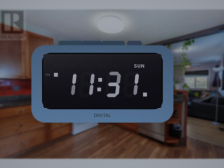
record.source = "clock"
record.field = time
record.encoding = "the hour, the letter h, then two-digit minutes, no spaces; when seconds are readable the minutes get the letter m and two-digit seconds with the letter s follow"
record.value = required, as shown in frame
11h31
